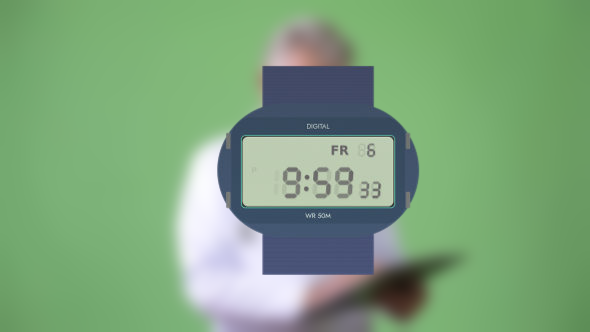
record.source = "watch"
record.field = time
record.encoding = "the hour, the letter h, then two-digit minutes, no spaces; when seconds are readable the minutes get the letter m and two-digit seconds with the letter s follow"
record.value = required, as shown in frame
9h59m33s
